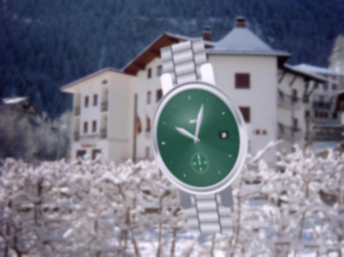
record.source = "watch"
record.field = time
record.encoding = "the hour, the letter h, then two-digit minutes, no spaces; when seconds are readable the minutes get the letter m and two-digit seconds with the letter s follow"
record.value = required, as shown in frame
10h04
